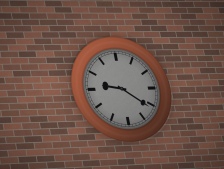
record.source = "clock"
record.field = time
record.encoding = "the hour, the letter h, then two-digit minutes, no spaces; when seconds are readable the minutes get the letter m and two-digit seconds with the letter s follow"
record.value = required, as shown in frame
9h21
